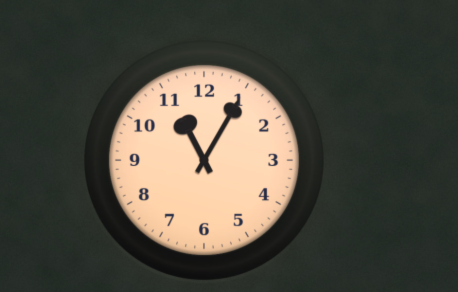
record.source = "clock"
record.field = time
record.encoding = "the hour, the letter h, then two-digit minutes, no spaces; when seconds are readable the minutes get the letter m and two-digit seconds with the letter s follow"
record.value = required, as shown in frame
11h05
